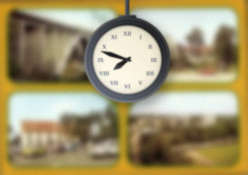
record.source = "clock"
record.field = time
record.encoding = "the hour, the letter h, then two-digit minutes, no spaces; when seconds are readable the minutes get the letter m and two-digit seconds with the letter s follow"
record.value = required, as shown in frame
7h48
